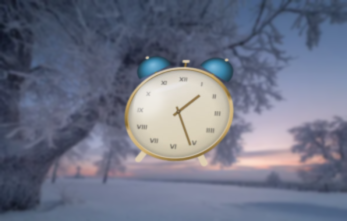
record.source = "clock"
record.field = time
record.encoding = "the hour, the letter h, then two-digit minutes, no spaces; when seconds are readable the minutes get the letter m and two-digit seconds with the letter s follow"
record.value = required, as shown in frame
1h26
